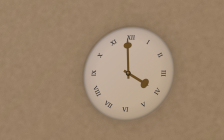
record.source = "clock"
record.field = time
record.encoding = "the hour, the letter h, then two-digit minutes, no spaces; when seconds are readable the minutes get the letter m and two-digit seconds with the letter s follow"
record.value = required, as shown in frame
3h59
